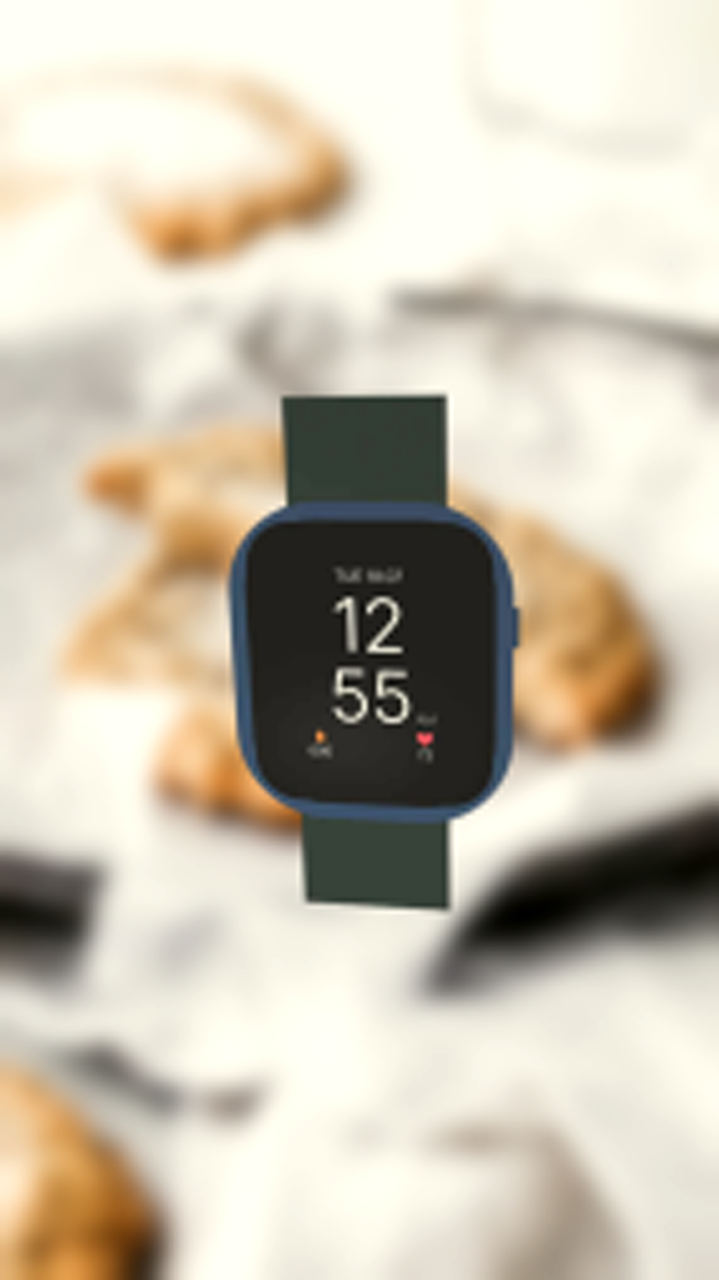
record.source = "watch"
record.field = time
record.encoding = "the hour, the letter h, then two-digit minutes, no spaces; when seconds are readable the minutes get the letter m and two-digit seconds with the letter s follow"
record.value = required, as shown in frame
12h55
